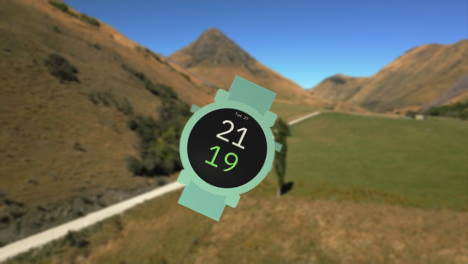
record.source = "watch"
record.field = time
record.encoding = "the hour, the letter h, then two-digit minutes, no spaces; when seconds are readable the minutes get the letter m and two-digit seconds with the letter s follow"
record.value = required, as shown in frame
21h19
